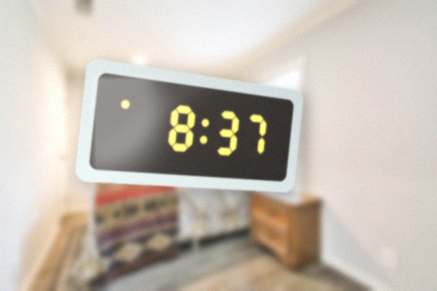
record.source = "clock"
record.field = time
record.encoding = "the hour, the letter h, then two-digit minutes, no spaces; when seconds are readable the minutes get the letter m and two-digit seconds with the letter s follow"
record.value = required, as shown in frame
8h37
